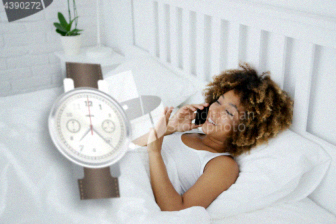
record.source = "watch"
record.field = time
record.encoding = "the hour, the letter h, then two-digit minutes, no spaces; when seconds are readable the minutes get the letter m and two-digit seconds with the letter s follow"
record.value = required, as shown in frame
7h23
